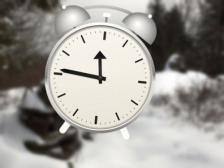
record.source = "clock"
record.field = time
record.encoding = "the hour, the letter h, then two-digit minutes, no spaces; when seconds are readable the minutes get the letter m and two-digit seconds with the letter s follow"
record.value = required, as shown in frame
11h46
